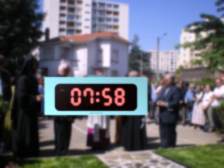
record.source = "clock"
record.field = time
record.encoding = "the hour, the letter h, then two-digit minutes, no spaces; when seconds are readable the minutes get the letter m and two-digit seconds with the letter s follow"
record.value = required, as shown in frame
7h58
